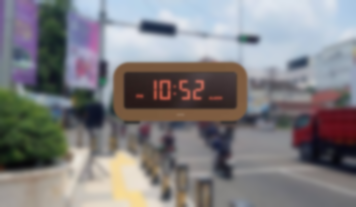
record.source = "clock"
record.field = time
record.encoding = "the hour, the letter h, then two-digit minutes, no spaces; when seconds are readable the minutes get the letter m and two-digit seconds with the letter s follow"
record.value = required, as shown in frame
10h52
